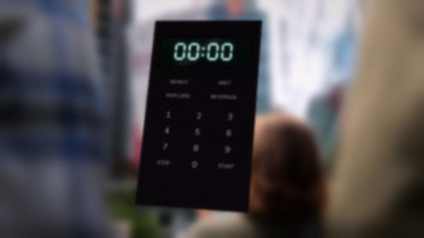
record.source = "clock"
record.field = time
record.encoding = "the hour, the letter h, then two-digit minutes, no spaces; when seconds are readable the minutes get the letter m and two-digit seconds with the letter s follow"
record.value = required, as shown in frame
0h00
